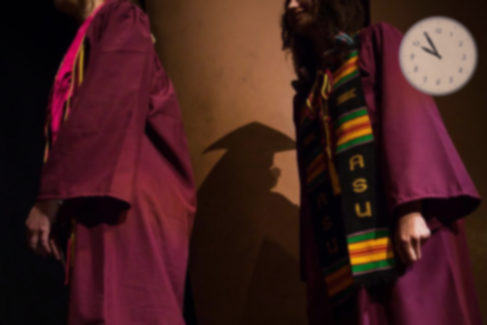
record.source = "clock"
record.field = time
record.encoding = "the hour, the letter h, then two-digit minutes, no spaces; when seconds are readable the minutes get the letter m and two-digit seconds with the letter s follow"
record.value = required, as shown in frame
9h55
